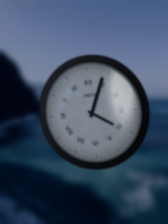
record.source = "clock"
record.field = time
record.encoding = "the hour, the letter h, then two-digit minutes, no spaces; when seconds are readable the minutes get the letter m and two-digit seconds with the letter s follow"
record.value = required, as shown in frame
4h04
